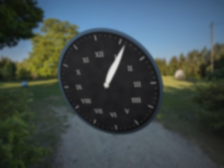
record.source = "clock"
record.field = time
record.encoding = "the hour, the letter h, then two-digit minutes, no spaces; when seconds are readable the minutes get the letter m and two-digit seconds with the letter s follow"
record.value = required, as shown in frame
1h06
